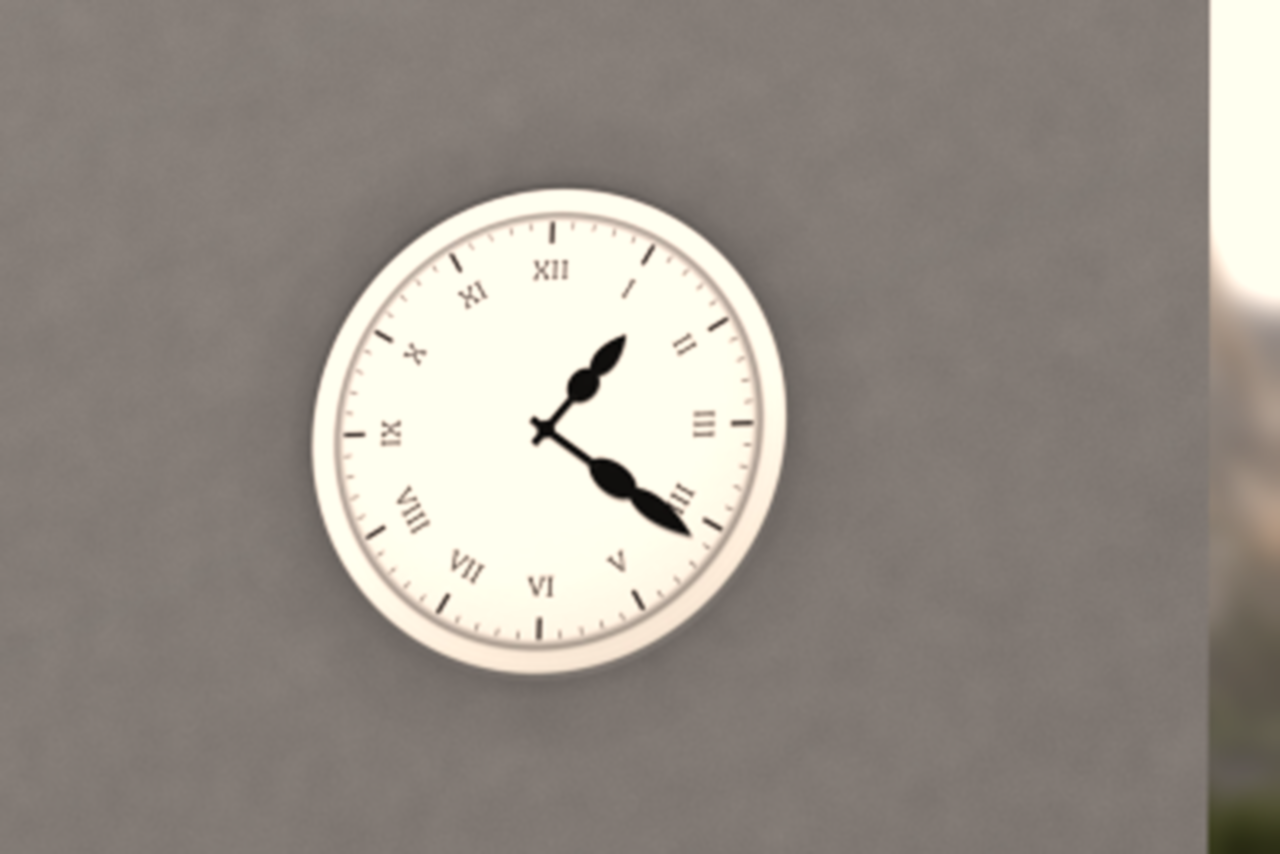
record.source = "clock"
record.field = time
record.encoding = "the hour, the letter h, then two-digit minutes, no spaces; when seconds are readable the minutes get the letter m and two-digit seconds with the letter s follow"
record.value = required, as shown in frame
1h21
